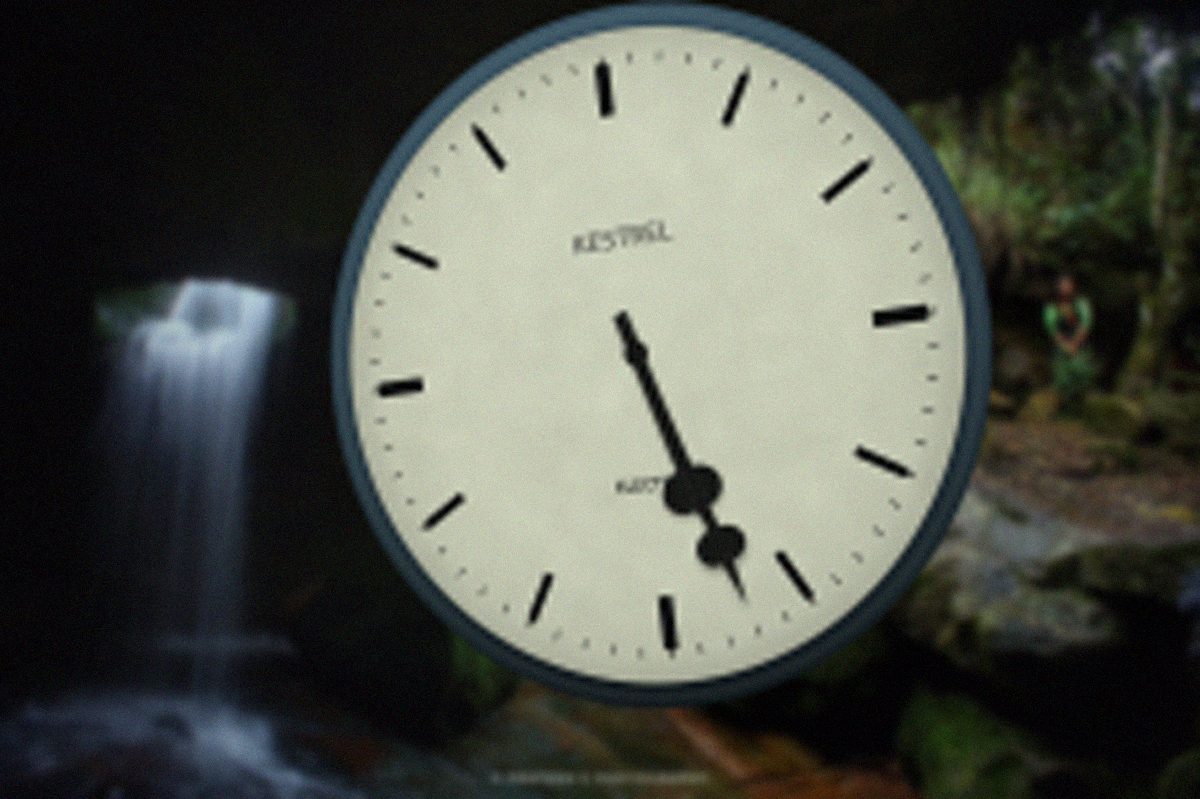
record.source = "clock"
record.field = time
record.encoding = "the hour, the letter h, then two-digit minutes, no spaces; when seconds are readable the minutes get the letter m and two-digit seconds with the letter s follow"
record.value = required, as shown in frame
5h27
